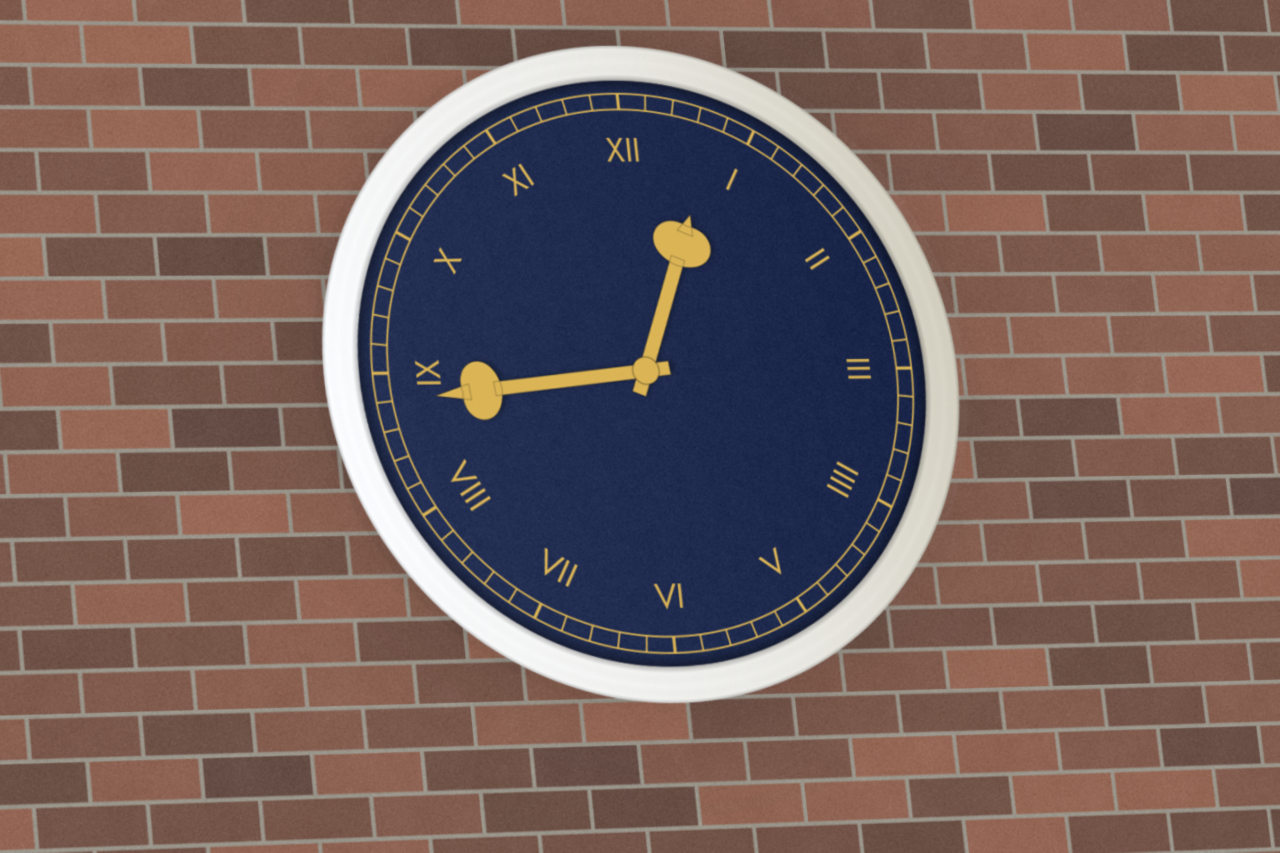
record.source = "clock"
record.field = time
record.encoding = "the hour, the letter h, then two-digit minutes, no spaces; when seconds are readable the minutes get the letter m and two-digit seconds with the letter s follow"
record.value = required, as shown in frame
12h44
